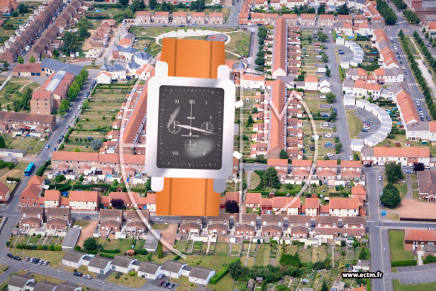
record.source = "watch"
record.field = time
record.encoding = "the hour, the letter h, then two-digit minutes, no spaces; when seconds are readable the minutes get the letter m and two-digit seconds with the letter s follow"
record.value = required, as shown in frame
9h17
